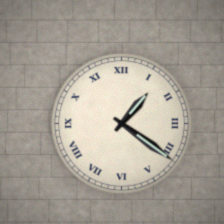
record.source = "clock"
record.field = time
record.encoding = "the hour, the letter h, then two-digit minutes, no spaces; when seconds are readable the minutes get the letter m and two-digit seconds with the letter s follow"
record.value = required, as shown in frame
1h21
